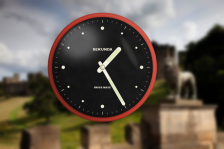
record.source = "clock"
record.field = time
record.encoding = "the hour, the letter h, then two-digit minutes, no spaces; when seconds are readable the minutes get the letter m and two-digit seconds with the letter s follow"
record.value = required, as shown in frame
1h25
